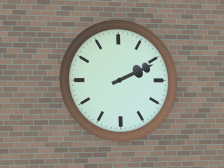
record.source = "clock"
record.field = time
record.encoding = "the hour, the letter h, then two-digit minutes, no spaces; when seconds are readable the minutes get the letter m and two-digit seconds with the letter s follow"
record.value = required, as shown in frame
2h11
